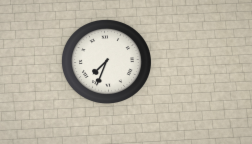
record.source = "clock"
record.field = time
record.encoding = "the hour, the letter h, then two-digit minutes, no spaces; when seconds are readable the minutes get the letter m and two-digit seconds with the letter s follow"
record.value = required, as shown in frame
7h34
